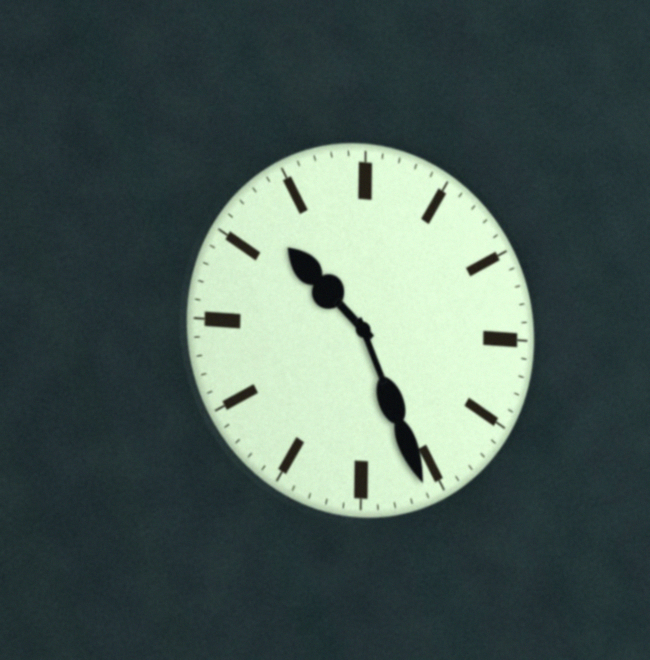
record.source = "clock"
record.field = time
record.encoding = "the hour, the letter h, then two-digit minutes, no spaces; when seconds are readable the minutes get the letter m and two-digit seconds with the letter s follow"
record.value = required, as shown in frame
10h26
